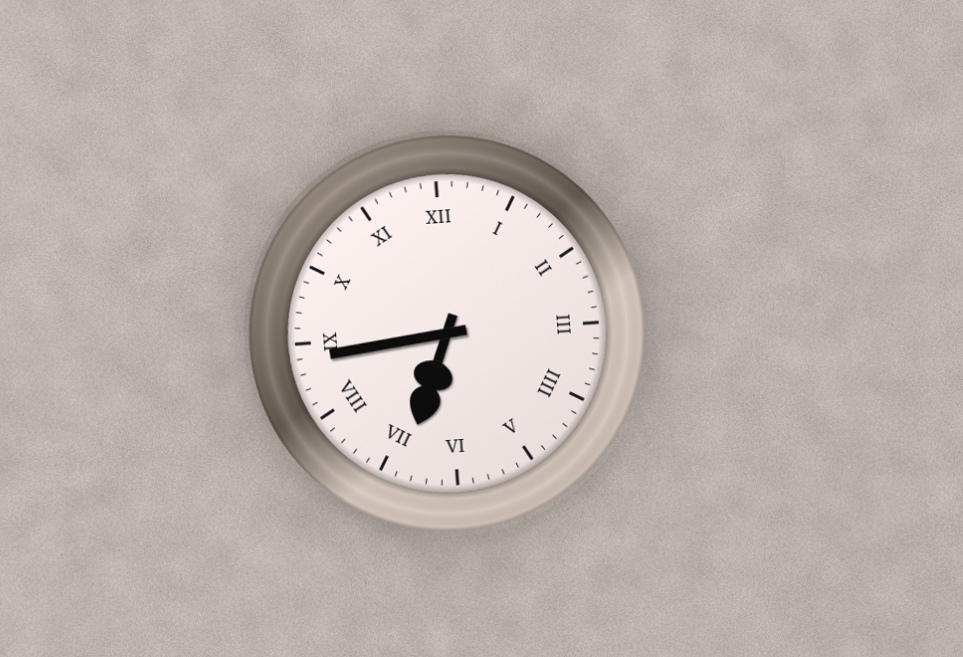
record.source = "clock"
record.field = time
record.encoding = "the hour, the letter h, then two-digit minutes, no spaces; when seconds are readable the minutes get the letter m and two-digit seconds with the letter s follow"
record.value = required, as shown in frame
6h44
